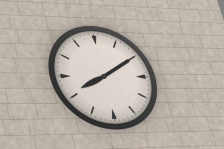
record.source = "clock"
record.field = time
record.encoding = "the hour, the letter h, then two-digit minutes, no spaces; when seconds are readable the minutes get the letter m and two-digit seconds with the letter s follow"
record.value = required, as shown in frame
8h10
